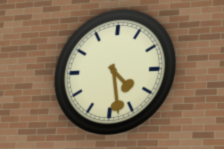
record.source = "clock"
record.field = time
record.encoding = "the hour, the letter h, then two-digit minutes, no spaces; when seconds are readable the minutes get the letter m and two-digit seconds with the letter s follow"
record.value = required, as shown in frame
4h28
